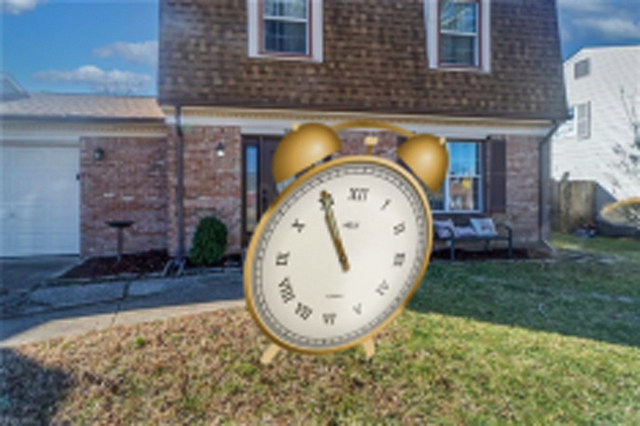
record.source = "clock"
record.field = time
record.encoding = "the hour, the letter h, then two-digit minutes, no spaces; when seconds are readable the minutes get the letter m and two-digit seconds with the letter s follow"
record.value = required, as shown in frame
10h55
